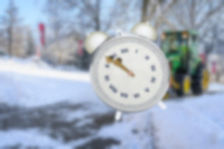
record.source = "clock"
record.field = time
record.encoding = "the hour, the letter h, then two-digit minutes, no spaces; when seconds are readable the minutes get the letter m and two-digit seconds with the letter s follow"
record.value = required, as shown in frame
10h53
